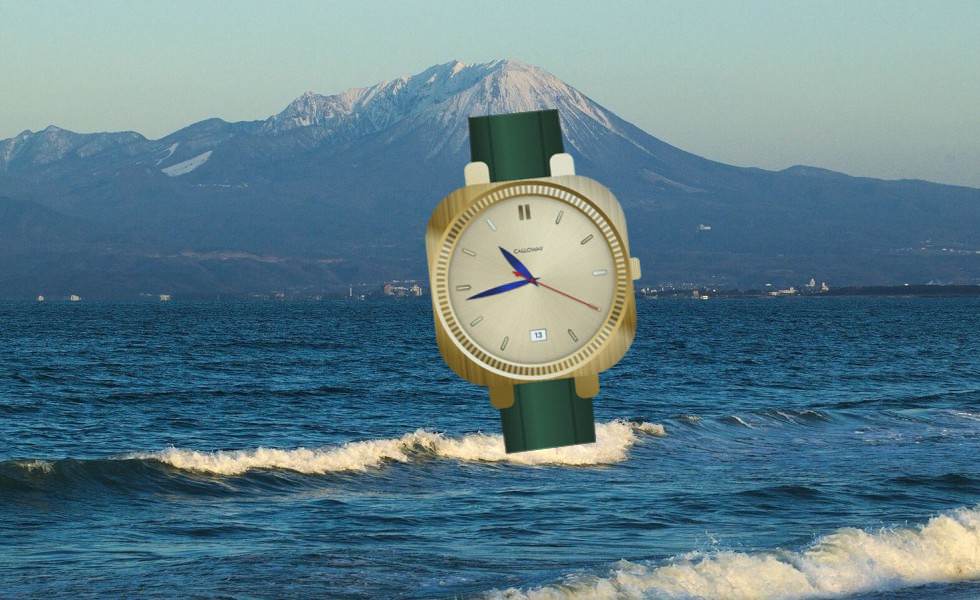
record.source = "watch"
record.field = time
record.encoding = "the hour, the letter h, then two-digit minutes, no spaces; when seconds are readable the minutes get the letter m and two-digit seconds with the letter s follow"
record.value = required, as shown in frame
10h43m20s
